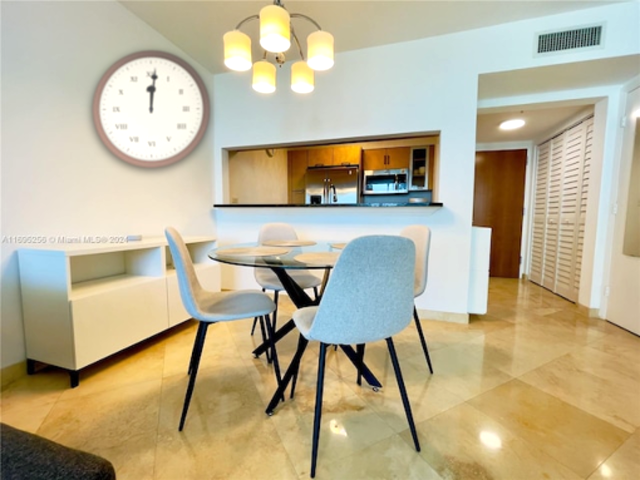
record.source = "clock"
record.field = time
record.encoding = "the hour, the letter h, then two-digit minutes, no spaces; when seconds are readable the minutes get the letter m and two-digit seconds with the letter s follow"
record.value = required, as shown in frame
12h01
